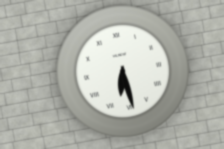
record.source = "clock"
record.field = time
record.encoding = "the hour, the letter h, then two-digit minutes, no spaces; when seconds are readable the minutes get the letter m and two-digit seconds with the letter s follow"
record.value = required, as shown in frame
6h29
